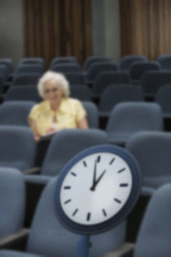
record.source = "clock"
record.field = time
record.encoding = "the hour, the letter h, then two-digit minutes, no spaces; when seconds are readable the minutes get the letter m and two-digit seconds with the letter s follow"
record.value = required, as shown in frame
12h59
